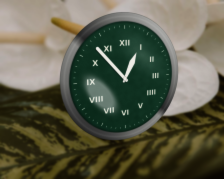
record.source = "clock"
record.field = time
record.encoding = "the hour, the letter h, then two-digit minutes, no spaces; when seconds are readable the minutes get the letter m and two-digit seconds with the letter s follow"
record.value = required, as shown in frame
12h53
